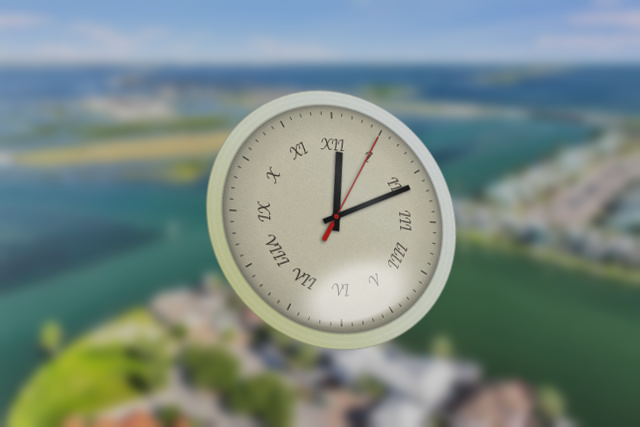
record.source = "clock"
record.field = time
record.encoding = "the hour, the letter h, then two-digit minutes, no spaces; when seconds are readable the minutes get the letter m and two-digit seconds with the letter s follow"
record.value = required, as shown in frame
12h11m05s
